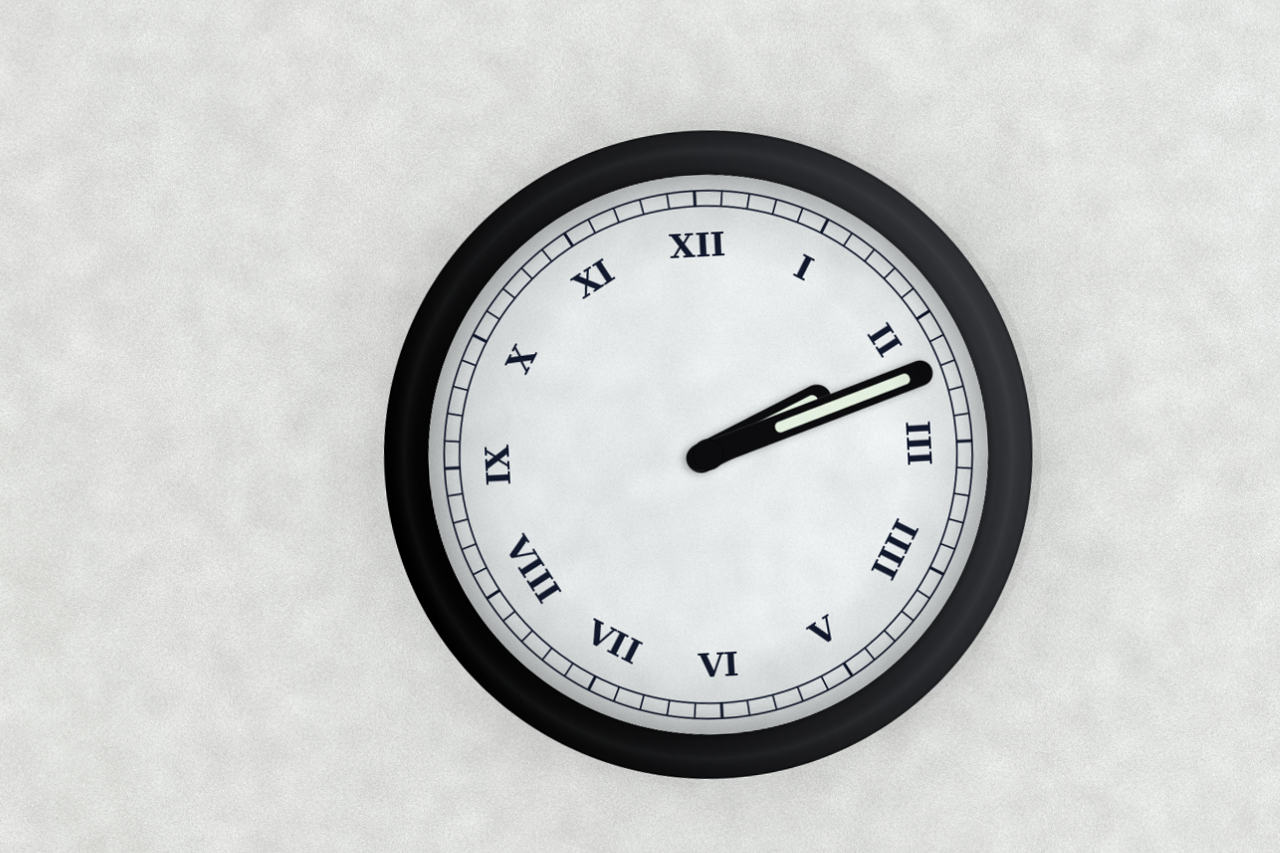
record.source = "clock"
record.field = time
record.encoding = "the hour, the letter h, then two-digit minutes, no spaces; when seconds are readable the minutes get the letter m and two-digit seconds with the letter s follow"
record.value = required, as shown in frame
2h12
